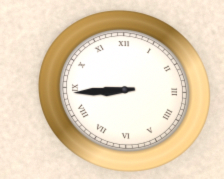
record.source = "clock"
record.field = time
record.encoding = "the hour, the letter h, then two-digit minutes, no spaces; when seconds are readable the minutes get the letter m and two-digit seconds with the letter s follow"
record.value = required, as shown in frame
8h44
